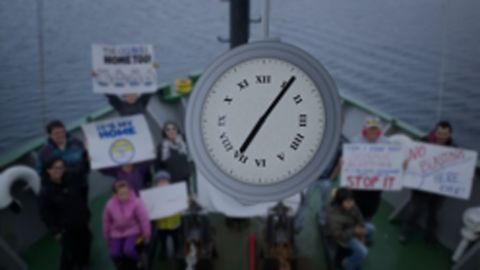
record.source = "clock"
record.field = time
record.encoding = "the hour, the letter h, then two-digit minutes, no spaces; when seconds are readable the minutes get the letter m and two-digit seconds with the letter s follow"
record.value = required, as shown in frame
7h06
